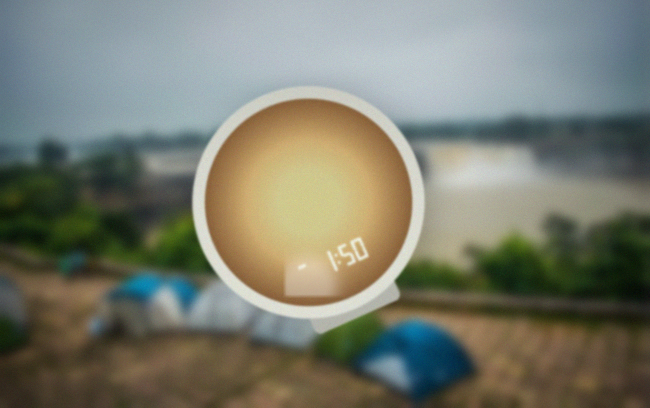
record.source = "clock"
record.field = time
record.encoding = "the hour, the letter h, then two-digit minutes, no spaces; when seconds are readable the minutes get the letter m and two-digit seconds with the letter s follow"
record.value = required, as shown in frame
1h50
